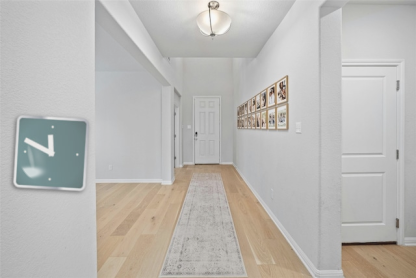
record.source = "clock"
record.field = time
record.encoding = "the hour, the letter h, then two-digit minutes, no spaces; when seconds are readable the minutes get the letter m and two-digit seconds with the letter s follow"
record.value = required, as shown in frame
11h49
